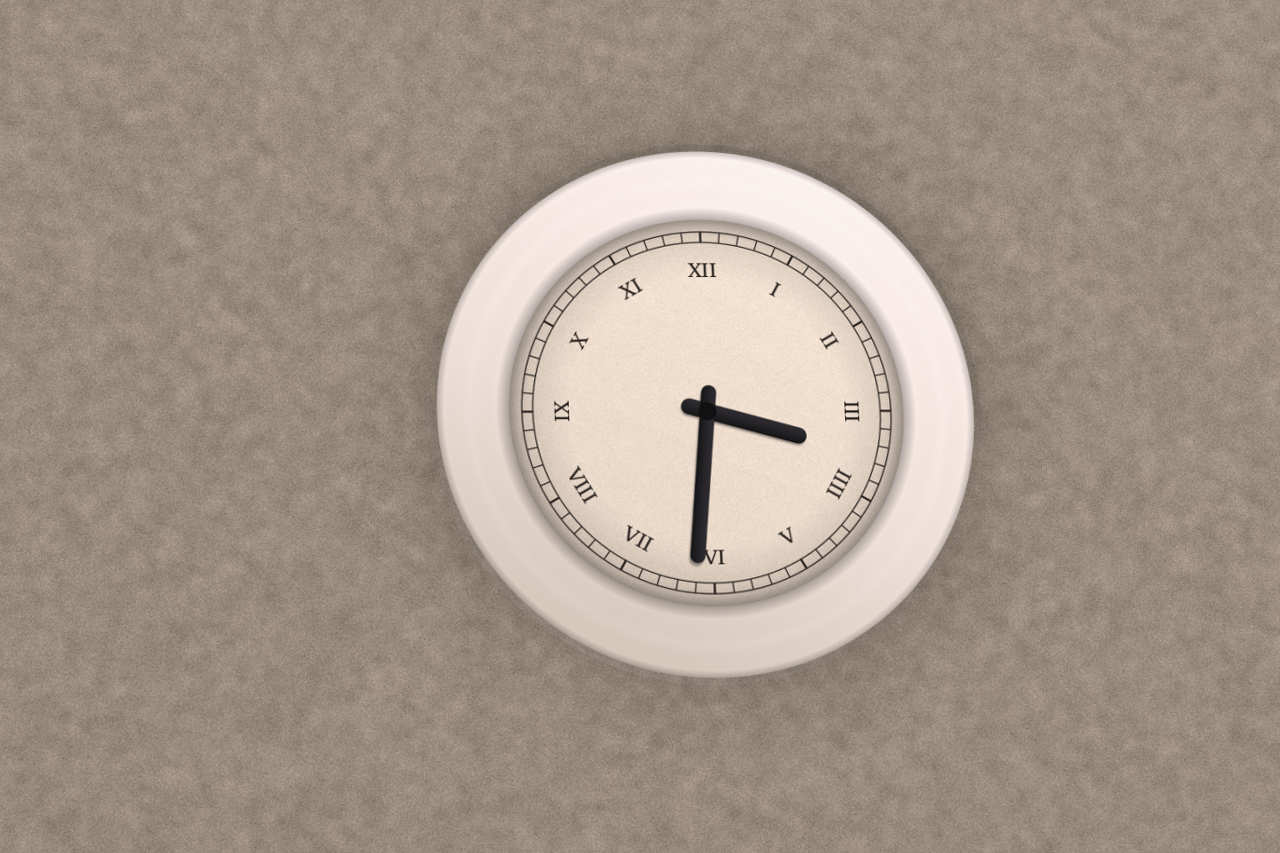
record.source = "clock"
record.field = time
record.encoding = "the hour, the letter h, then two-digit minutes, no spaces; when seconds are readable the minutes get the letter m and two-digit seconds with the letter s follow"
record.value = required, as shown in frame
3h31
